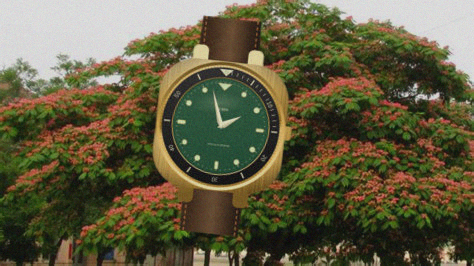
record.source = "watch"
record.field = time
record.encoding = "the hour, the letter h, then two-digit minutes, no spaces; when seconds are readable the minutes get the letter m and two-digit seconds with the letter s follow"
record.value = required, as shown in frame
1h57
